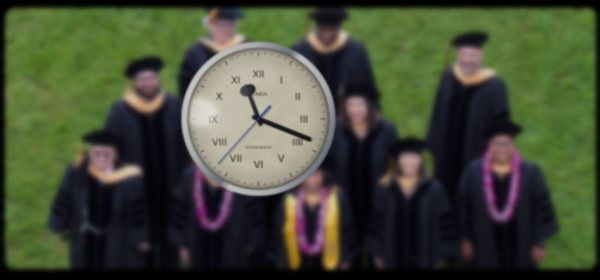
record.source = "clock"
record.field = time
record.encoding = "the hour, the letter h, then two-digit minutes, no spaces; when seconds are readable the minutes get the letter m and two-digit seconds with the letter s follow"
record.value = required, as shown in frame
11h18m37s
